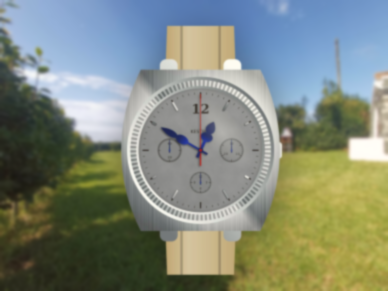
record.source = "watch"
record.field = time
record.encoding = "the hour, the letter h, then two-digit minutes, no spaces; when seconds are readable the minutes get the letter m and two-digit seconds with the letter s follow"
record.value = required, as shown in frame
12h50
